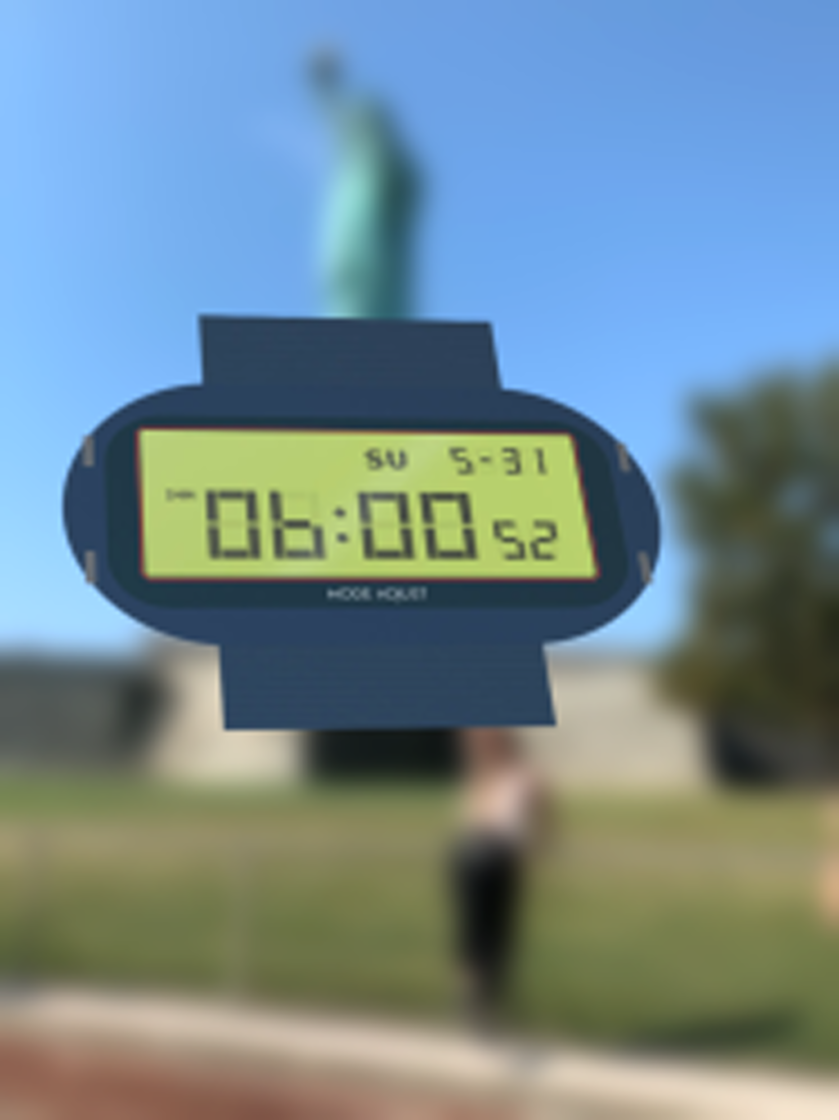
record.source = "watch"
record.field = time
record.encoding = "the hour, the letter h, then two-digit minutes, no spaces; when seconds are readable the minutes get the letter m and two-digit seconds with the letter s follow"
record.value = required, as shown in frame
6h00m52s
